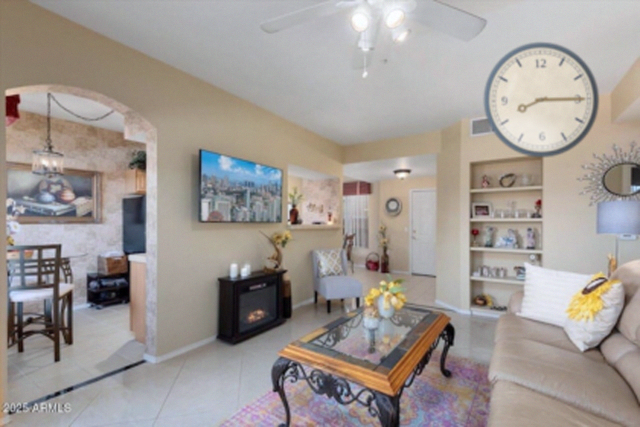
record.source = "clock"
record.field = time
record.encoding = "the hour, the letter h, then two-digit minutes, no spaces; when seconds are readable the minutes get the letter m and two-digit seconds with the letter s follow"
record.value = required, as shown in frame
8h15
